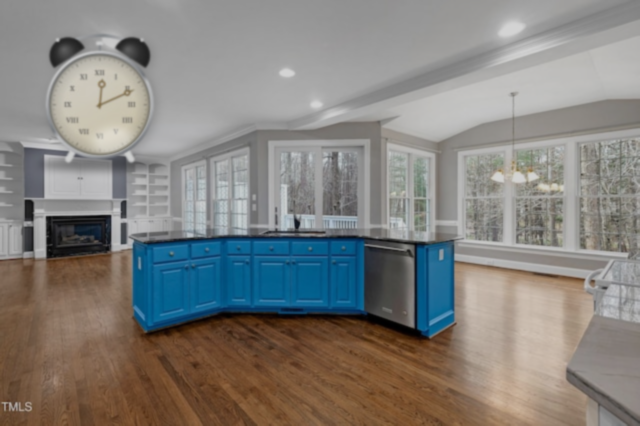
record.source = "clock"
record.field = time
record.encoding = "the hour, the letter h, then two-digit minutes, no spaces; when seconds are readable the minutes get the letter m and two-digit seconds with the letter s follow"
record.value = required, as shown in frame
12h11
